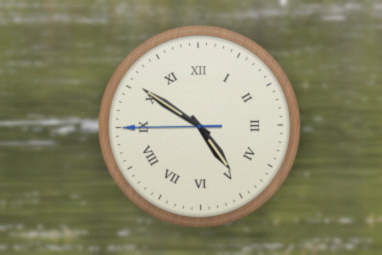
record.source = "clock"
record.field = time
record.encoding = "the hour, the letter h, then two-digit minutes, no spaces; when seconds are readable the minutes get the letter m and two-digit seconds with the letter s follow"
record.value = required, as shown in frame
4h50m45s
